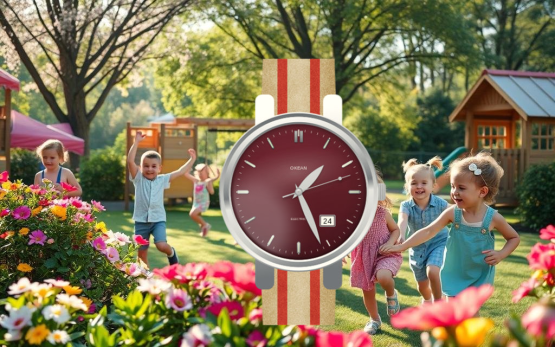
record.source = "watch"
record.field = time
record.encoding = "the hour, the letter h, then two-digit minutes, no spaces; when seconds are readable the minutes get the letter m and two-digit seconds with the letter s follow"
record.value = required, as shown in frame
1h26m12s
